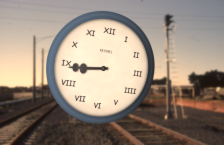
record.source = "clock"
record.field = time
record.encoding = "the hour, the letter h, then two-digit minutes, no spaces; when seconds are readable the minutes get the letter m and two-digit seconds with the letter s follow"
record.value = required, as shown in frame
8h44
